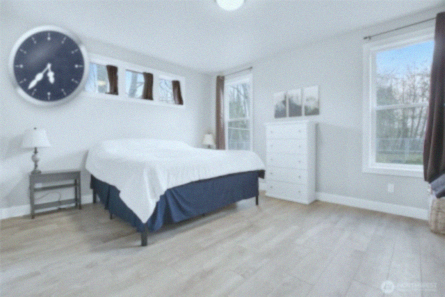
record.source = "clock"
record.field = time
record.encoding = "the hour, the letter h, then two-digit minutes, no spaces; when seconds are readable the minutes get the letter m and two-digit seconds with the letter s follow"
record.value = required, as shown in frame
5h37
